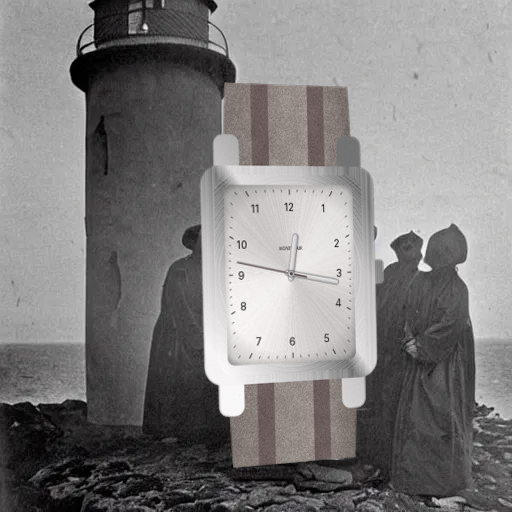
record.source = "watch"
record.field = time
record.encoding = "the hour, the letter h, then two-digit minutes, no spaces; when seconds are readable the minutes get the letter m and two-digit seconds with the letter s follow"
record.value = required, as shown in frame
12h16m47s
